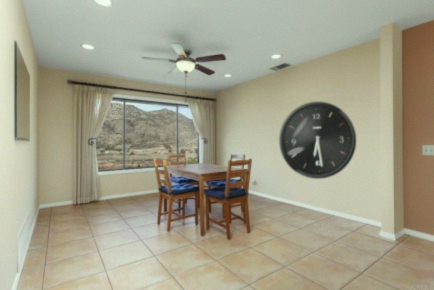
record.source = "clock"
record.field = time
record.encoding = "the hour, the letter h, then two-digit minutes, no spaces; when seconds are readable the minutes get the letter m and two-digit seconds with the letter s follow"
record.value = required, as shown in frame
6h29
